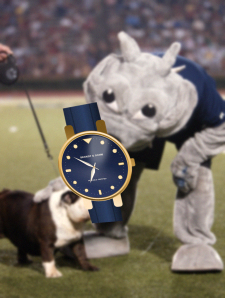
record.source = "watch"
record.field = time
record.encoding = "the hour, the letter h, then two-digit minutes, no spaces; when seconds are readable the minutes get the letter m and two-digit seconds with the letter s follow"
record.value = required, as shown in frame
6h51
